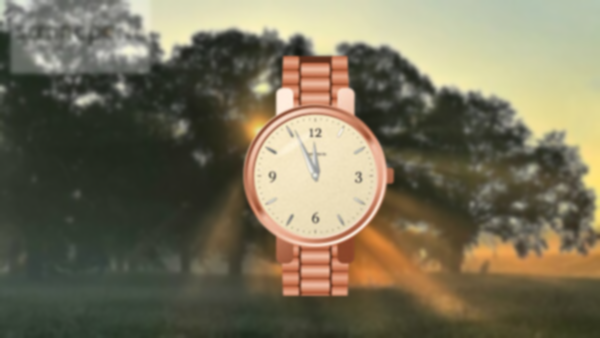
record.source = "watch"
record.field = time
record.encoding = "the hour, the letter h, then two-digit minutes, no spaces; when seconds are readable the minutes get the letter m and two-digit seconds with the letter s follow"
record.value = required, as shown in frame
11h56
